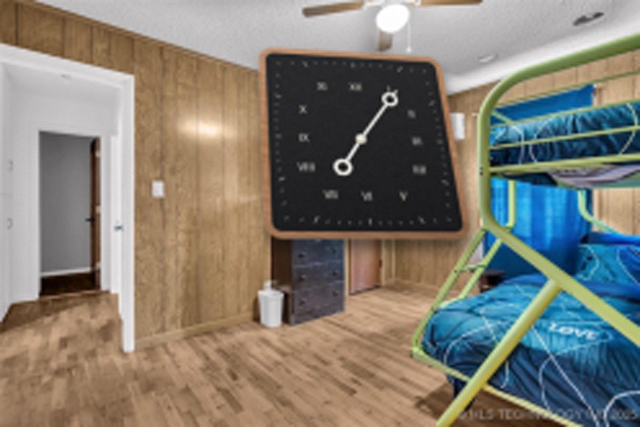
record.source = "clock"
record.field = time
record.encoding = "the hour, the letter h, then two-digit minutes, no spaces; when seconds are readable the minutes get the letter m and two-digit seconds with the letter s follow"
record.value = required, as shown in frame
7h06
